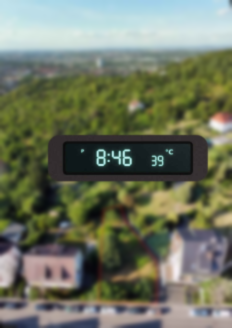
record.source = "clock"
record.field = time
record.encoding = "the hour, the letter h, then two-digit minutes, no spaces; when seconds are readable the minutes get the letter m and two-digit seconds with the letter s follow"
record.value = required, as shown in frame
8h46
